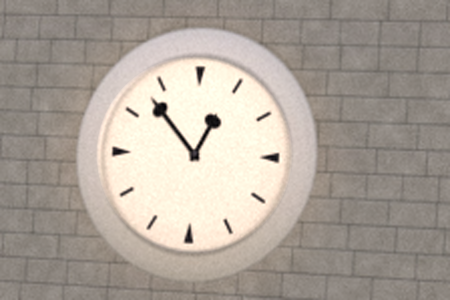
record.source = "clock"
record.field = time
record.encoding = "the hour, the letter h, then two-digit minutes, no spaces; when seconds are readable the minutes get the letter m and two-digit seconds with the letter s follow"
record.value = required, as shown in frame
12h53
